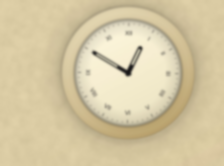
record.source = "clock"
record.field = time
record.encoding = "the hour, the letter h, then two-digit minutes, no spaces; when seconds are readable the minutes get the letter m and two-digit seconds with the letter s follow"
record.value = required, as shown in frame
12h50
